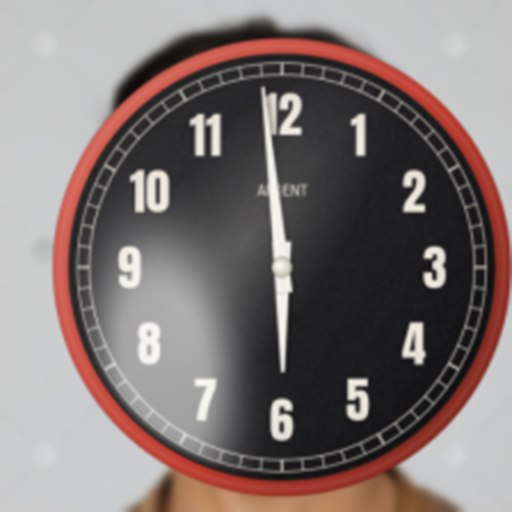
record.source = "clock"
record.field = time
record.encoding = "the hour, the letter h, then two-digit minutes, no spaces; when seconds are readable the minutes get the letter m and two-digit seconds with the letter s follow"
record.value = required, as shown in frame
5h59
